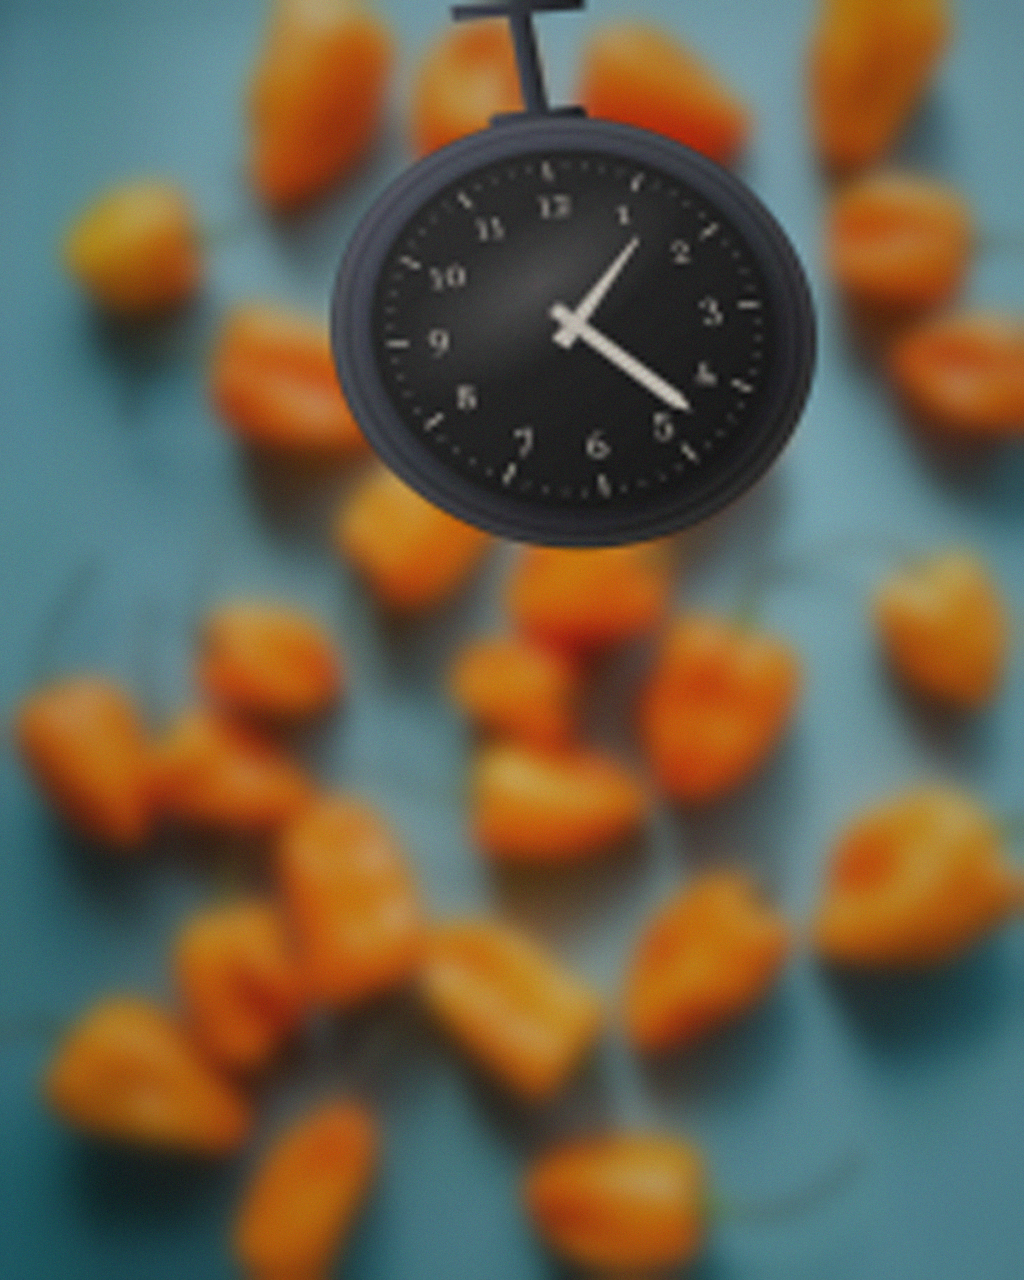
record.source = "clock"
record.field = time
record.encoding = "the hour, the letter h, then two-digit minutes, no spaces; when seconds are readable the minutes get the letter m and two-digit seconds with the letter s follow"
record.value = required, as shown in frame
1h23
